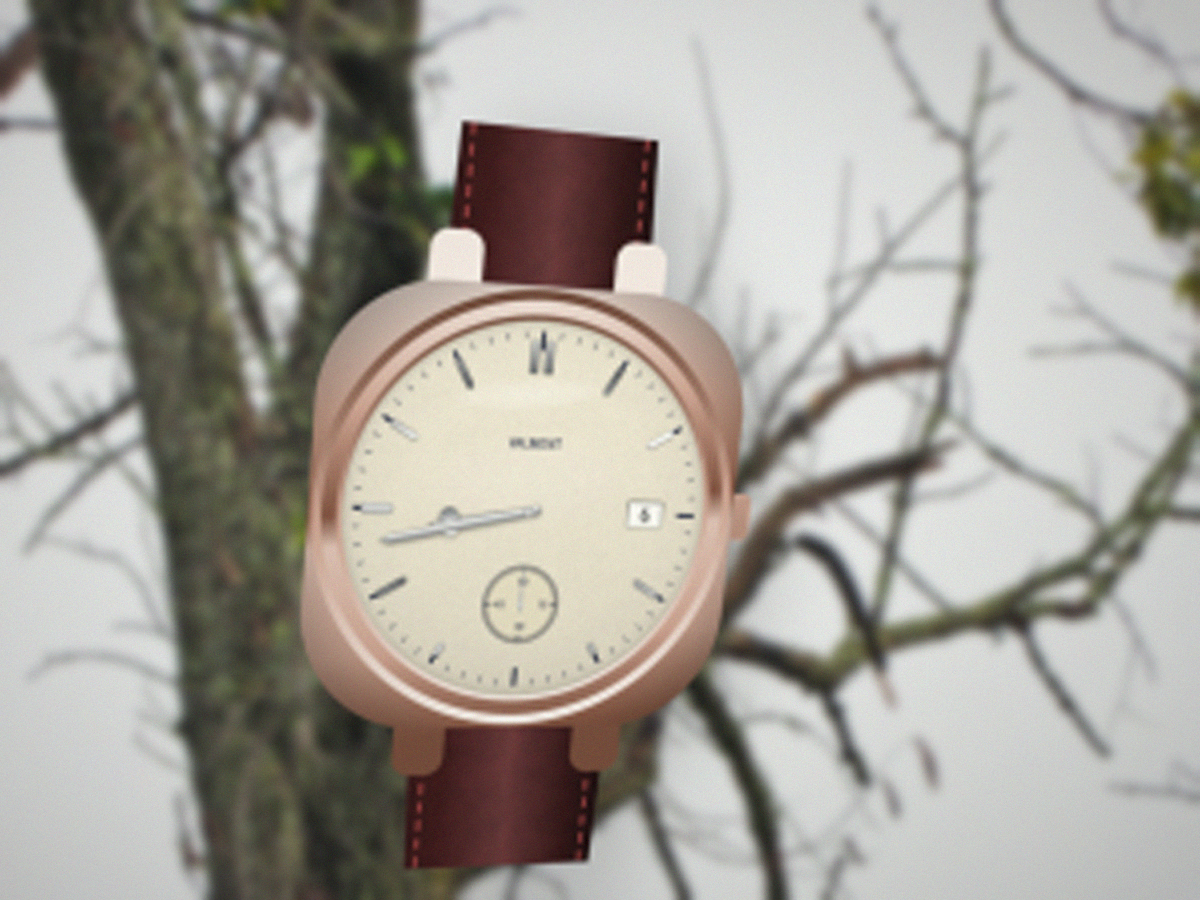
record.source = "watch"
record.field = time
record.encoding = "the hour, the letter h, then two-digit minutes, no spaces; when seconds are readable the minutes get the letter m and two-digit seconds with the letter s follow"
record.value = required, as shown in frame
8h43
